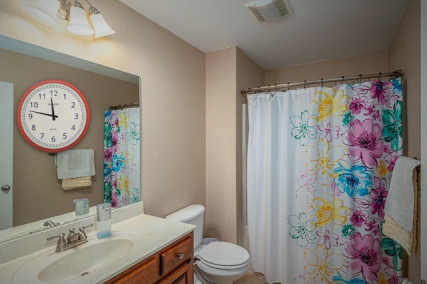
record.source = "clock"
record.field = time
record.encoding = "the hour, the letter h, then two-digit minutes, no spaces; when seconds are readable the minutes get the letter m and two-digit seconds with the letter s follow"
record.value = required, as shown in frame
11h47
